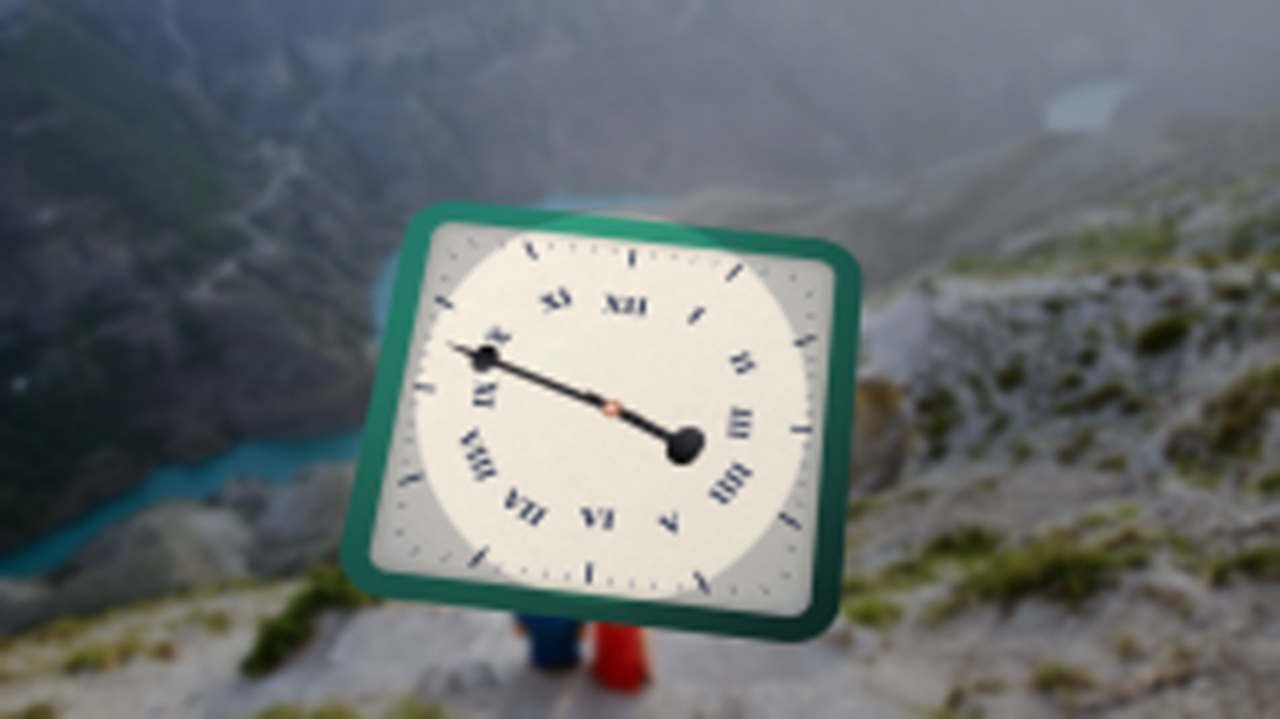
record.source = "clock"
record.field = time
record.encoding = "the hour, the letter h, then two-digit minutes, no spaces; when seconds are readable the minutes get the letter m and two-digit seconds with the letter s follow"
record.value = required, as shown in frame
3h48
